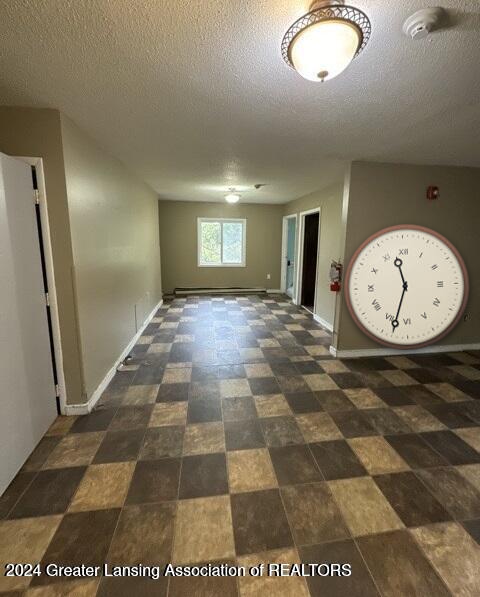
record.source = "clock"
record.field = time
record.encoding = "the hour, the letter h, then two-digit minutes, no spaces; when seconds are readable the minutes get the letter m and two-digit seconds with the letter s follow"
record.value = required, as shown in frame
11h33
